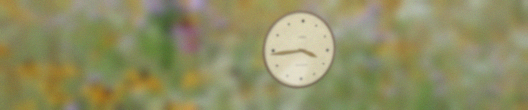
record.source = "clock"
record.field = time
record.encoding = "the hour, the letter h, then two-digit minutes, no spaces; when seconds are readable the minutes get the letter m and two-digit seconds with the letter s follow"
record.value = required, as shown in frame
3h44
